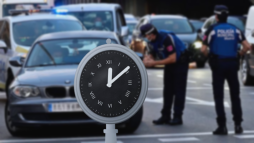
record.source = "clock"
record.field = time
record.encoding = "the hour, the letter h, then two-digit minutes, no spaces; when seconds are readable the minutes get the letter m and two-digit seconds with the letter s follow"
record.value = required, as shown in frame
12h09
